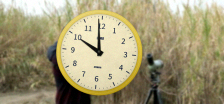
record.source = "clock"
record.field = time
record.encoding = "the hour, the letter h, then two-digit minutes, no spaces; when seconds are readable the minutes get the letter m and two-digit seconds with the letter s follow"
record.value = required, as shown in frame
9h59
